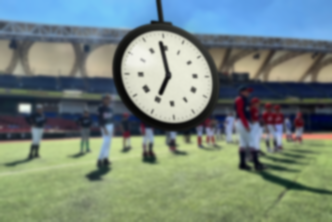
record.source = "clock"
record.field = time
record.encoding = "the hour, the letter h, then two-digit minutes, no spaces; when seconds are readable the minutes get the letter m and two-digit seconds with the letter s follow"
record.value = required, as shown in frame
6h59
